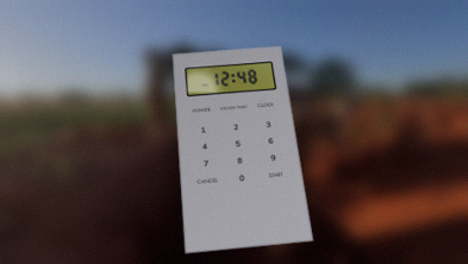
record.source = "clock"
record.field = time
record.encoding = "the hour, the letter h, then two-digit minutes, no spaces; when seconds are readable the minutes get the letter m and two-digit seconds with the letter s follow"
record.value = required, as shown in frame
12h48
